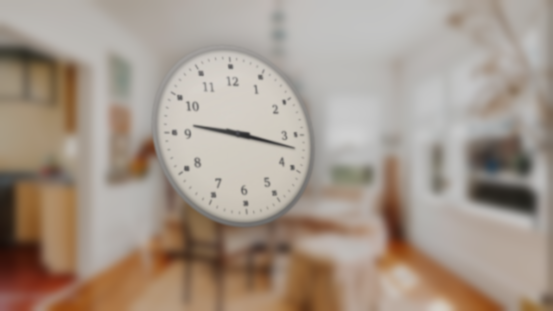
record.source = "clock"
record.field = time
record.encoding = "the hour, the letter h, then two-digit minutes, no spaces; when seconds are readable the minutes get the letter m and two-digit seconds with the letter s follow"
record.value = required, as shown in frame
9h17
